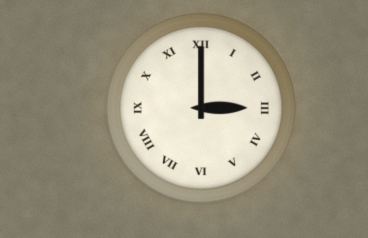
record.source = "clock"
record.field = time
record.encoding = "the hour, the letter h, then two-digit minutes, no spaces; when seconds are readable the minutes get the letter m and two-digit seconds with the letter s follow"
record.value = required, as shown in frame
3h00
